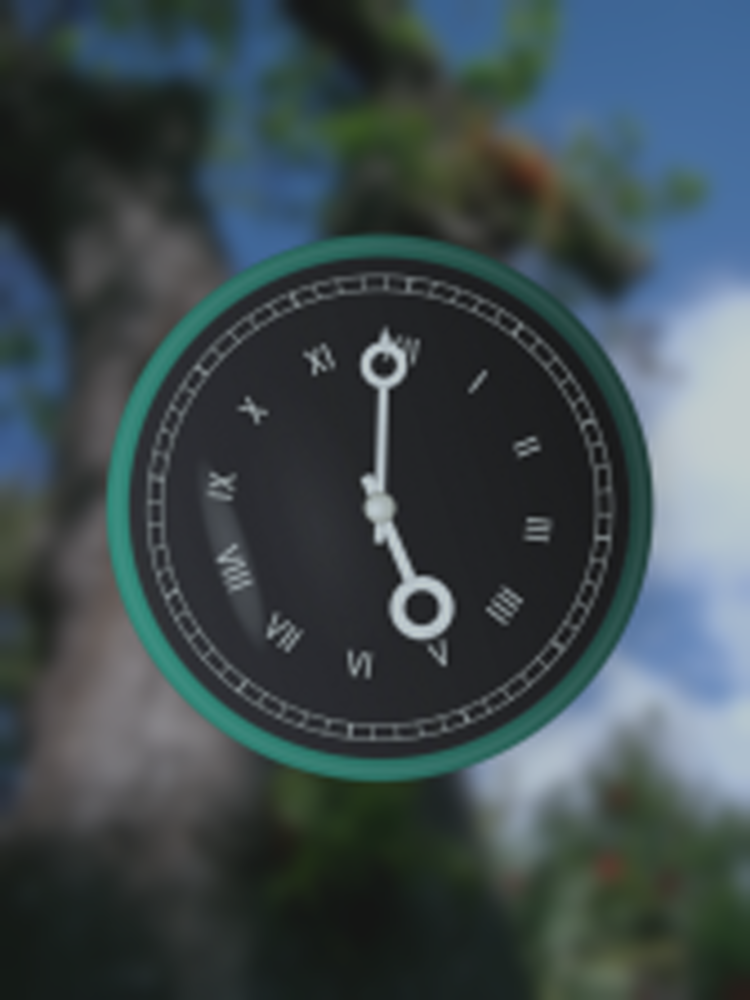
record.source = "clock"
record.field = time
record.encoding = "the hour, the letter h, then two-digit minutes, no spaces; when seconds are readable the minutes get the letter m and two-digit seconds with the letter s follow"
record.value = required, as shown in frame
4h59
